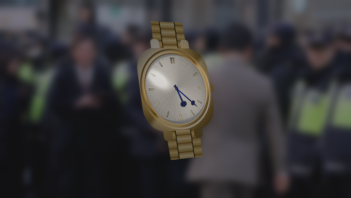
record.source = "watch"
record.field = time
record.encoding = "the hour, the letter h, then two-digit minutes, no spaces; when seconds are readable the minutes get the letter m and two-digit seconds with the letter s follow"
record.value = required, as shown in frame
5h22
